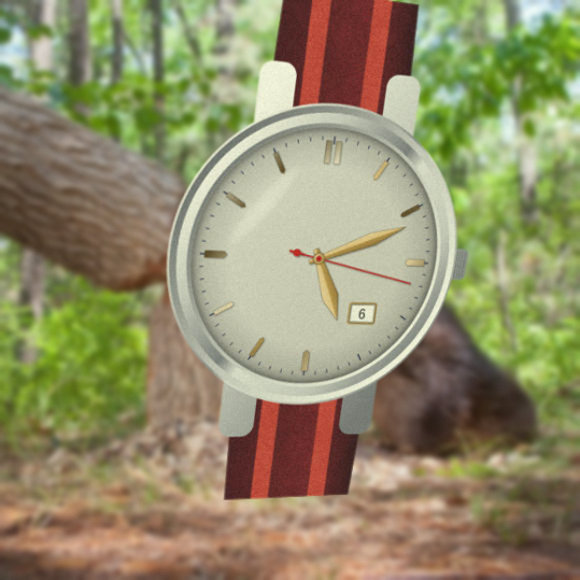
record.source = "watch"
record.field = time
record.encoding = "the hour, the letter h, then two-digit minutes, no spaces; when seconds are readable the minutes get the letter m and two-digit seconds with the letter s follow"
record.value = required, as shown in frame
5h11m17s
